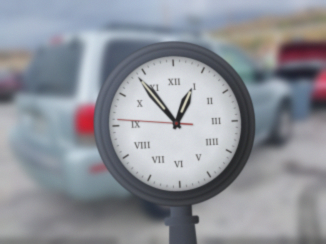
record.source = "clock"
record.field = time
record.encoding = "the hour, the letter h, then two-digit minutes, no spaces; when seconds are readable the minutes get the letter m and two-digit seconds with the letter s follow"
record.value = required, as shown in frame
12h53m46s
